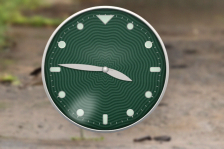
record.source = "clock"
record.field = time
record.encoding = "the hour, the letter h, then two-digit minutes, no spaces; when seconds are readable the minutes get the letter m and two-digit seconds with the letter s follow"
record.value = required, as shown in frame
3h46
